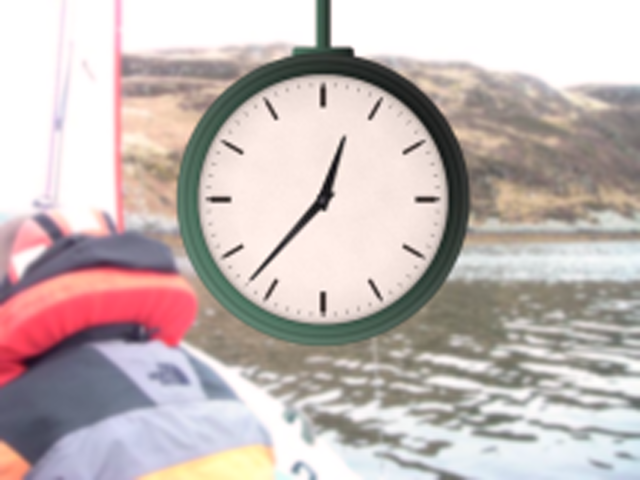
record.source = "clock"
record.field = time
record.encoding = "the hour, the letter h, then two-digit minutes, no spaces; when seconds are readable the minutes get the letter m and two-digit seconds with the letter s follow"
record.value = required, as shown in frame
12h37
